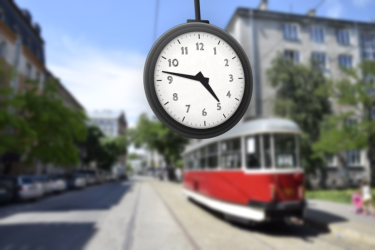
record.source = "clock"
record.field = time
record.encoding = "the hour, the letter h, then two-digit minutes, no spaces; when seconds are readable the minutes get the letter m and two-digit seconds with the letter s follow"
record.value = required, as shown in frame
4h47
